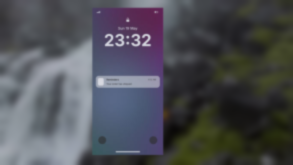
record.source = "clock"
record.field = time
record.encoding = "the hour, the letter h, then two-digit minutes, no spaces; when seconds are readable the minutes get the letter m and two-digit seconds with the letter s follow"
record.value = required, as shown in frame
23h32
